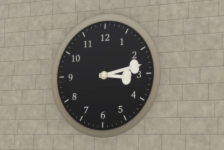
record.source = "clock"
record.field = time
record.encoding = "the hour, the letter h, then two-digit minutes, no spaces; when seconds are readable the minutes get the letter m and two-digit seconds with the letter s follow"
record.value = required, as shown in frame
3h13
